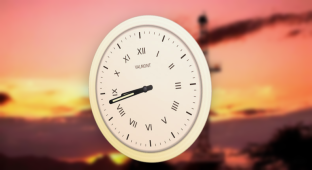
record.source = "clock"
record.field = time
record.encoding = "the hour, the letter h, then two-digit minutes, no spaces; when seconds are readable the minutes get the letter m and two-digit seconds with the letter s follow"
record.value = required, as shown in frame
8h43
